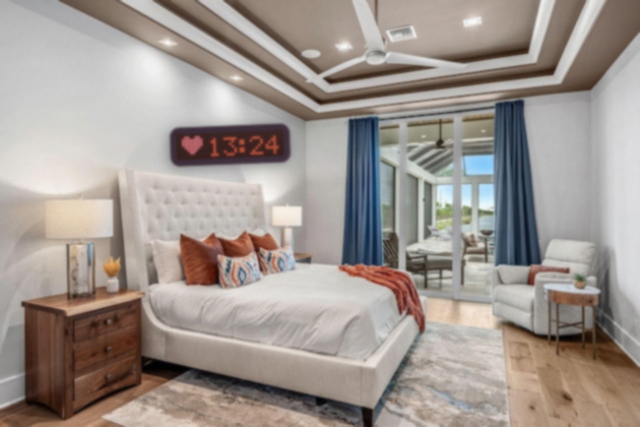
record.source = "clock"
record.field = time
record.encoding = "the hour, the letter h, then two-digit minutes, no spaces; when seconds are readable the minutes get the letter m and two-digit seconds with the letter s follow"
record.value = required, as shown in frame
13h24
